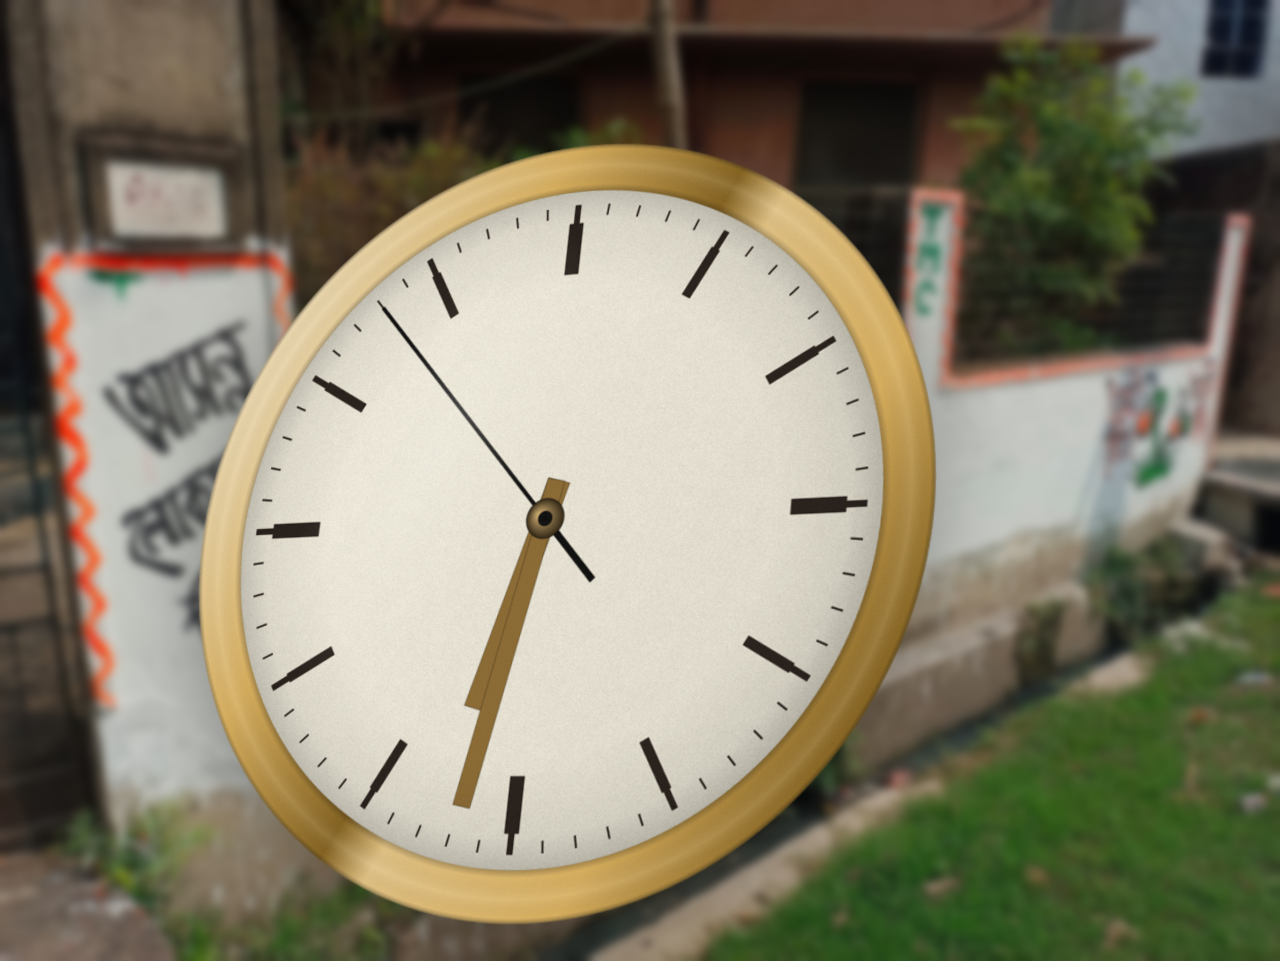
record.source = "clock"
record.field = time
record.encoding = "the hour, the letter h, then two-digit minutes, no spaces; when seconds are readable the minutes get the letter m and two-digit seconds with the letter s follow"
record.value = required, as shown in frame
6h31m53s
